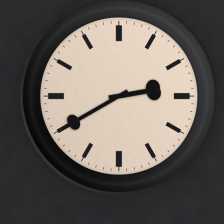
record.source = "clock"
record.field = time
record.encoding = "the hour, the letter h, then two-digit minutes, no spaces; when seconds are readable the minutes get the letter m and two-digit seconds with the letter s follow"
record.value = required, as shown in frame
2h40
